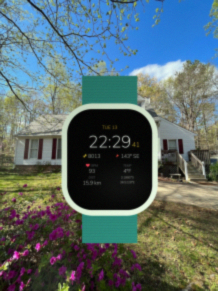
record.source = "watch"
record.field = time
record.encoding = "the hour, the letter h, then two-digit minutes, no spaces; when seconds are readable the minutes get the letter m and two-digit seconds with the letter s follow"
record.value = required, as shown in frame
22h29
